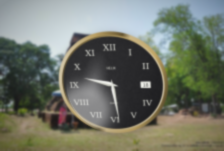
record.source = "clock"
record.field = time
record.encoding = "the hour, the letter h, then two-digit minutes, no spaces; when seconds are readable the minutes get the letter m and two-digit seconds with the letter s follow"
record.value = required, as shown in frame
9h29
